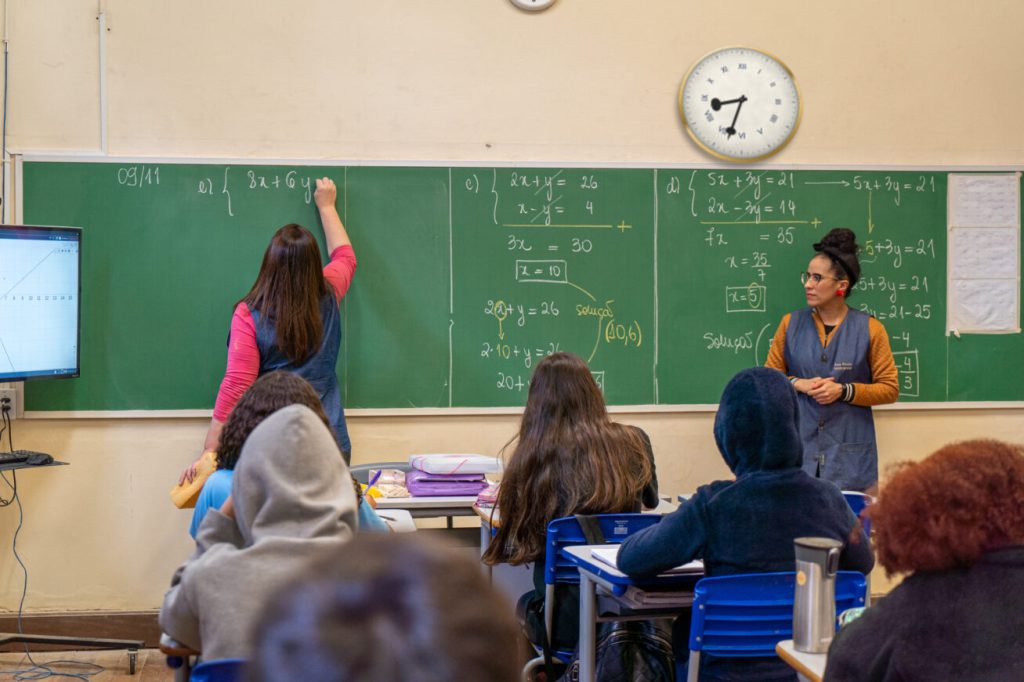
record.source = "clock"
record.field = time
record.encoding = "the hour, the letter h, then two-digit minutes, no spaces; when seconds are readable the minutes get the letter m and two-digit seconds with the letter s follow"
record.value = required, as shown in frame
8h33
